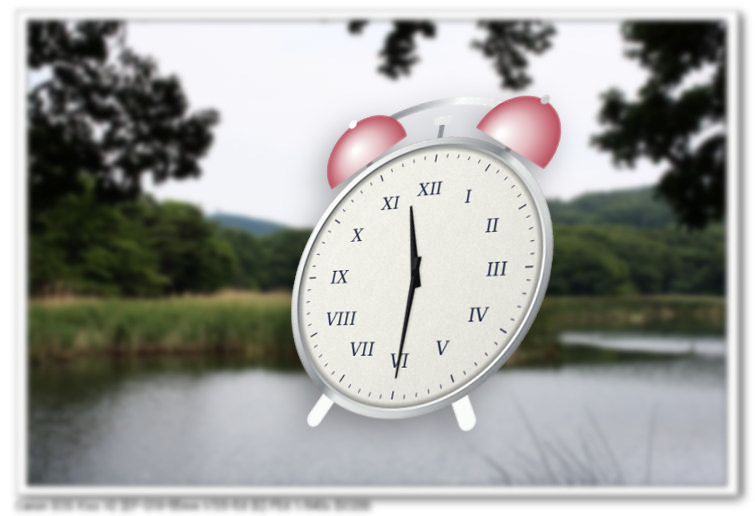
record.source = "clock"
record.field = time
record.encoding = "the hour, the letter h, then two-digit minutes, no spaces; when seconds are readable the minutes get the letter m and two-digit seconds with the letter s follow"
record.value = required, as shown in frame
11h30
